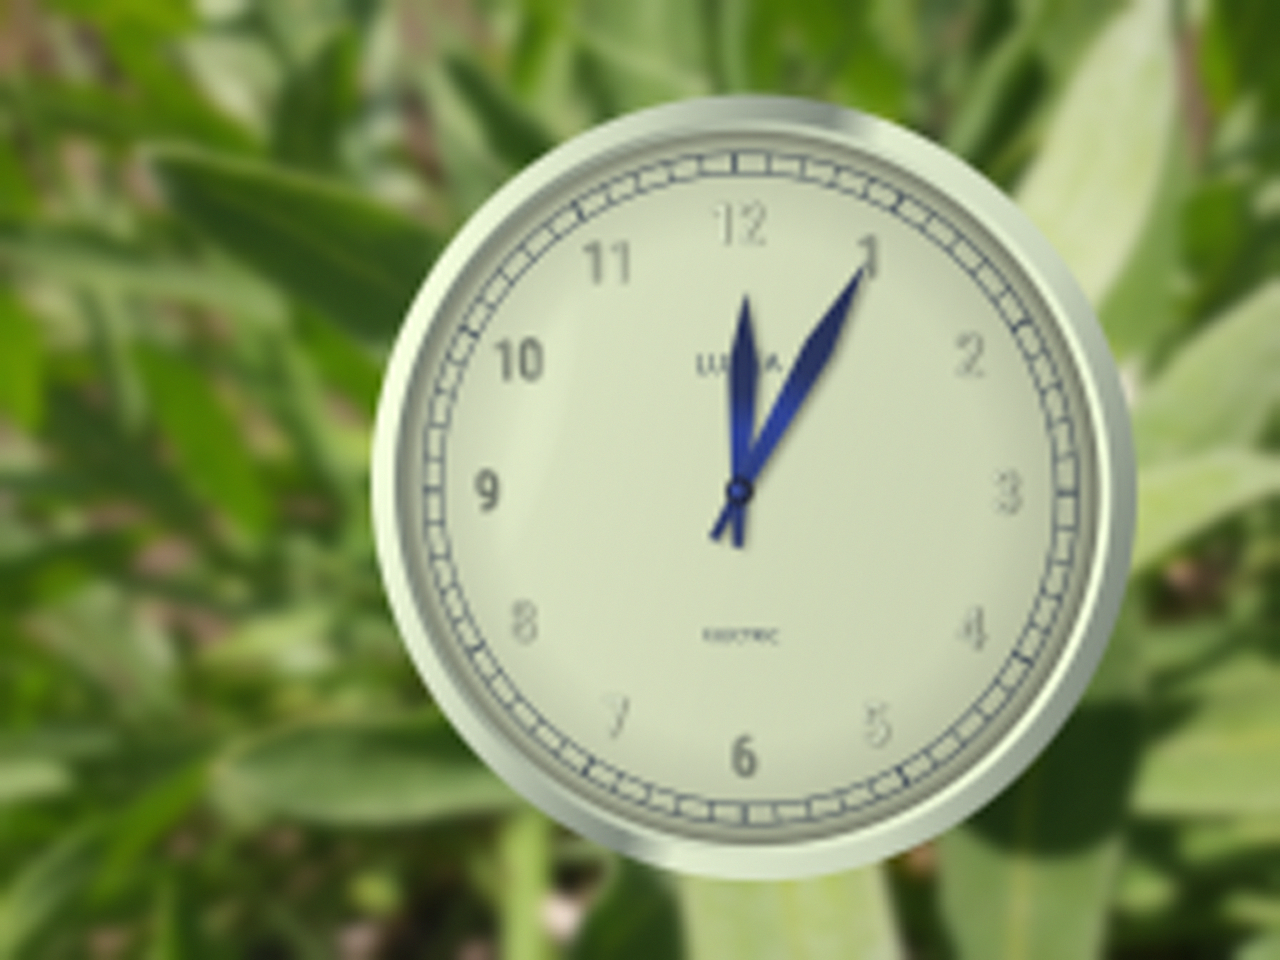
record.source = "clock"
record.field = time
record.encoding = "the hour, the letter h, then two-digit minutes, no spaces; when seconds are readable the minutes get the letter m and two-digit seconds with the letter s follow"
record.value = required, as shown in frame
12h05
